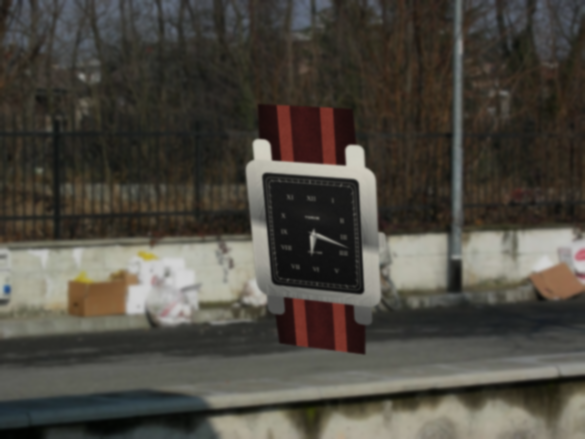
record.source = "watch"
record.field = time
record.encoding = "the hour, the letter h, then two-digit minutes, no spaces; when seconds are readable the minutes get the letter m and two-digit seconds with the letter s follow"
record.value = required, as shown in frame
6h18
